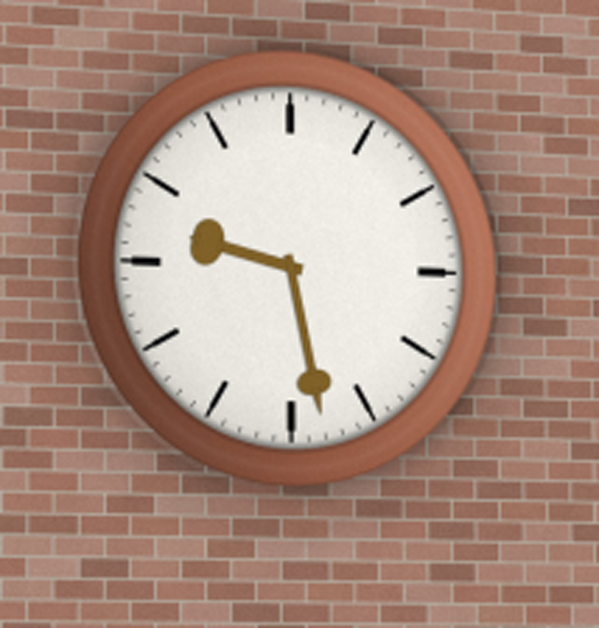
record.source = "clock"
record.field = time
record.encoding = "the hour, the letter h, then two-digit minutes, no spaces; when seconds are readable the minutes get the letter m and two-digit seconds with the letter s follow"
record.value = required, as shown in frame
9h28
